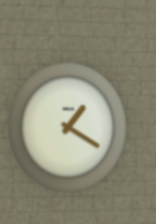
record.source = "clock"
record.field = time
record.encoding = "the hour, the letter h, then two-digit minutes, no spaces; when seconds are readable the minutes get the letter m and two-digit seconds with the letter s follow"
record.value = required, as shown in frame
1h20
